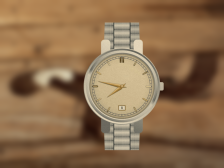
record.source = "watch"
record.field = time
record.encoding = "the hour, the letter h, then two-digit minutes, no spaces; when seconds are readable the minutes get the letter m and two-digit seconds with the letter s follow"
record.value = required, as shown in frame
7h47
